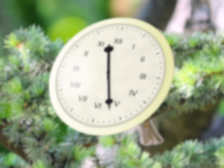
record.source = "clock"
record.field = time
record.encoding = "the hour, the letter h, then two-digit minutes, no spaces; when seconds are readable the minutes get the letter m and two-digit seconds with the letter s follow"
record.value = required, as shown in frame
11h27
